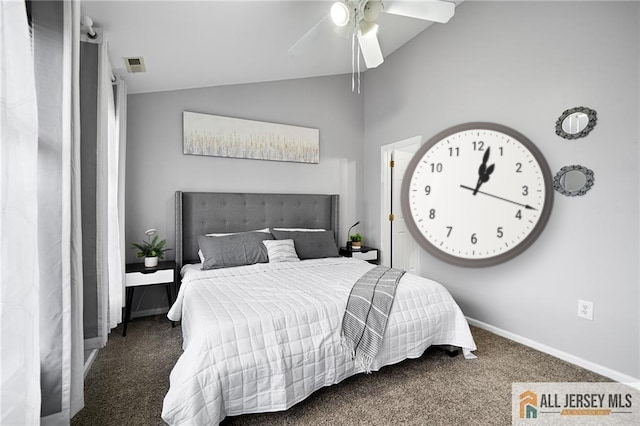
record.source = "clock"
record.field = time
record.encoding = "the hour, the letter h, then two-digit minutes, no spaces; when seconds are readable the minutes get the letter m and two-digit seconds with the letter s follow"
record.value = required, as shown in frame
1h02m18s
